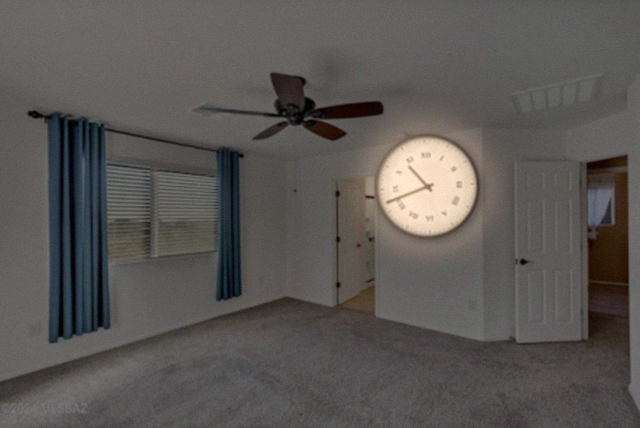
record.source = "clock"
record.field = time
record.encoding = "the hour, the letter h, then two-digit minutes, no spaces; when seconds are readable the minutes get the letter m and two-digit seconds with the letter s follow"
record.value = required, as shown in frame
10h42
